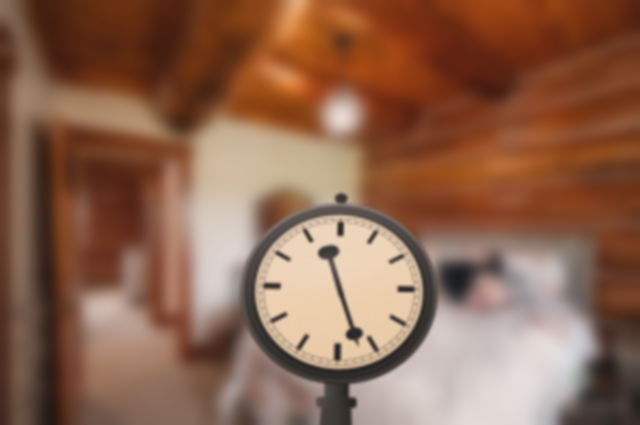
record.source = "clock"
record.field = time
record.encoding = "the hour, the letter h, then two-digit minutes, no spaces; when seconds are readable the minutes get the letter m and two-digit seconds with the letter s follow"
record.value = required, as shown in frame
11h27
